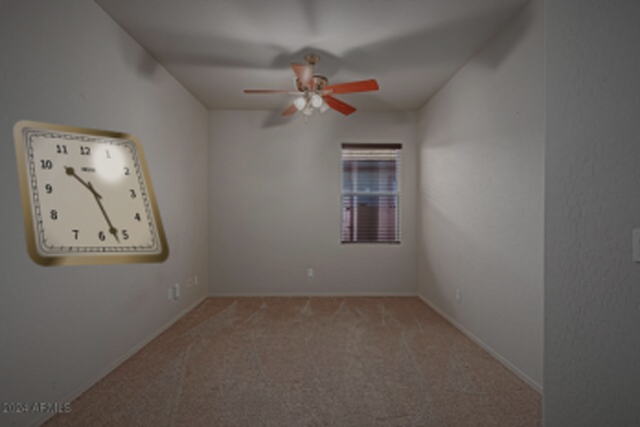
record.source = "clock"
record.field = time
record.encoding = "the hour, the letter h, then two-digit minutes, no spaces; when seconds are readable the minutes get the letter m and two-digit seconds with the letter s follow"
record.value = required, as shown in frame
10h27
